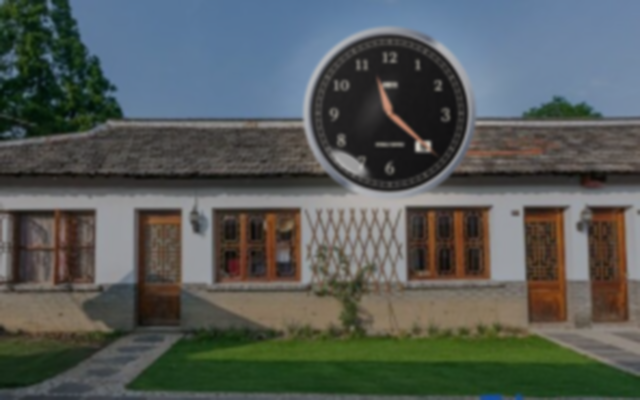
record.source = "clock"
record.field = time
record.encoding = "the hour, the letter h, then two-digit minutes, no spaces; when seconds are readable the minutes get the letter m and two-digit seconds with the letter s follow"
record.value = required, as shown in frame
11h22
